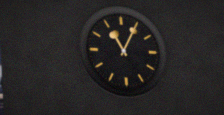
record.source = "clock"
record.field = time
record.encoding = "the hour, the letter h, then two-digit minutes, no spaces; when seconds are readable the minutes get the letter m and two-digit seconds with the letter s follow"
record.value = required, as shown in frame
11h05
